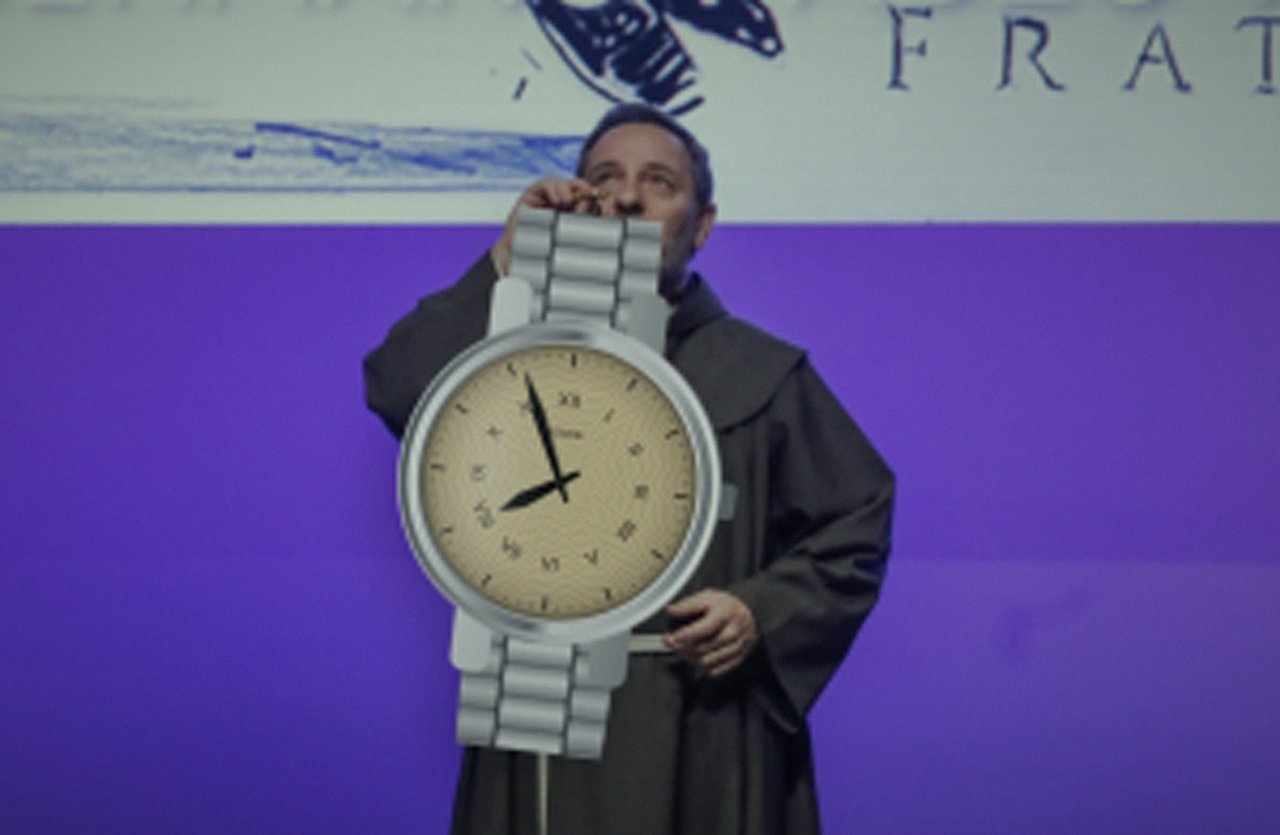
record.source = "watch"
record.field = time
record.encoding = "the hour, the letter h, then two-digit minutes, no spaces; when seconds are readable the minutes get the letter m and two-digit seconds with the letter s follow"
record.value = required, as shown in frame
7h56
